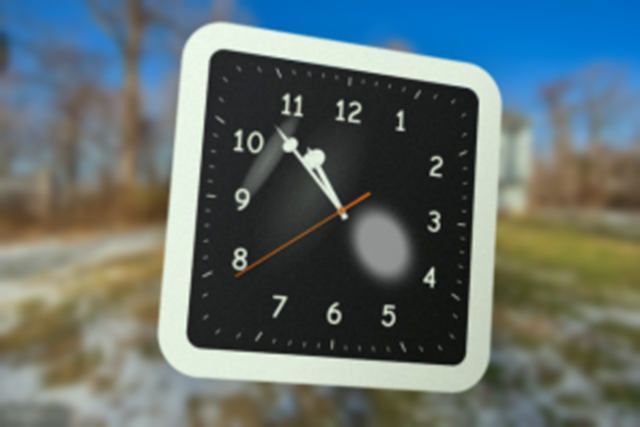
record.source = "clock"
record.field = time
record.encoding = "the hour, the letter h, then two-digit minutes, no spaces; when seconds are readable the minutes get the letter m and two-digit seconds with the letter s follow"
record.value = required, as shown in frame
10h52m39s
